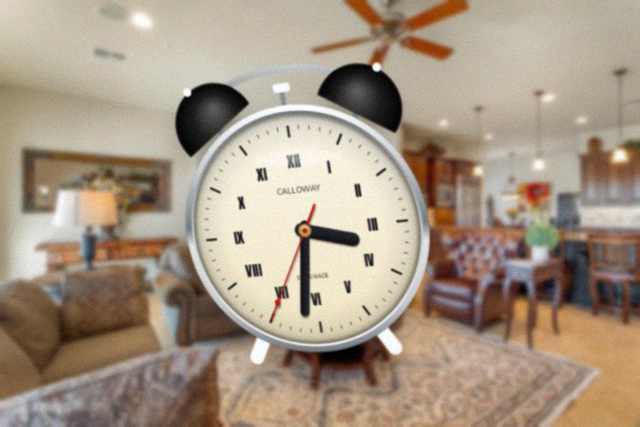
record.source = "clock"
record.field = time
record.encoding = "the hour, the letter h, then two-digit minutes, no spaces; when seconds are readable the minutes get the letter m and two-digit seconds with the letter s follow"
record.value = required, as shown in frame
3h31m35s
